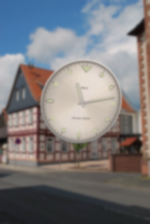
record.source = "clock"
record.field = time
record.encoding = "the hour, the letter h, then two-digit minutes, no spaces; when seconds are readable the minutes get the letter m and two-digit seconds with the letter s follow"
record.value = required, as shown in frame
11h13
